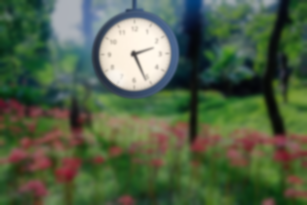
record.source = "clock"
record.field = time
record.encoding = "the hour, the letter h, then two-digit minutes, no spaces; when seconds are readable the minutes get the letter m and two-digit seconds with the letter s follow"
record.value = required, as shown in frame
2h26
